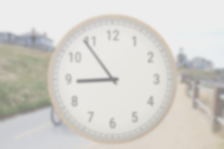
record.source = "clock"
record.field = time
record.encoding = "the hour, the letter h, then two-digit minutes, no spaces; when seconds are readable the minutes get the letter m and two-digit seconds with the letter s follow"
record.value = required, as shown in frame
8h54
